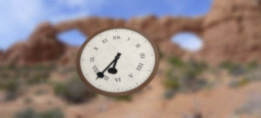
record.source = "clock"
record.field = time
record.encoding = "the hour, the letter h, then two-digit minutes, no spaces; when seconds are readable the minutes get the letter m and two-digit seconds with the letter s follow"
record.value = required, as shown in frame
6h37
